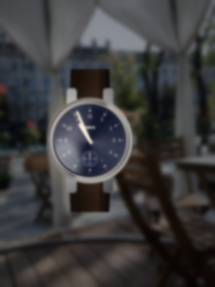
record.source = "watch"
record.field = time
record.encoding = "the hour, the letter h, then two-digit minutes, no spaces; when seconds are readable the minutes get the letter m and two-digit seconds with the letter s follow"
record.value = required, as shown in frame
10h56
